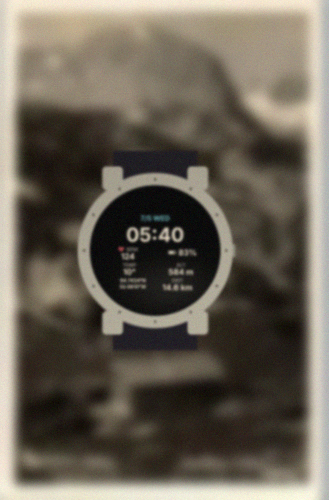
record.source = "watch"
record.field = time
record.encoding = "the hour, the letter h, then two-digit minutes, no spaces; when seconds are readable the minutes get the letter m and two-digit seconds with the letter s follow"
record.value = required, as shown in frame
5h40
